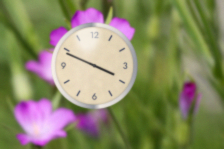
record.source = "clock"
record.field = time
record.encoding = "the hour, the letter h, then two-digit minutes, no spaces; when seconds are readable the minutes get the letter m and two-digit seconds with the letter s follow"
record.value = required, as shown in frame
3h49
